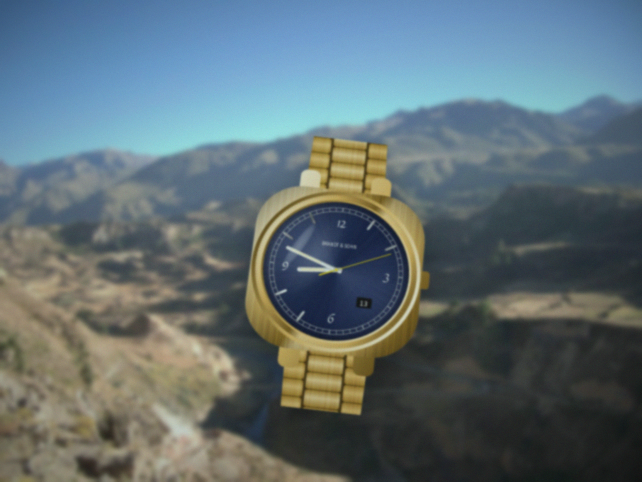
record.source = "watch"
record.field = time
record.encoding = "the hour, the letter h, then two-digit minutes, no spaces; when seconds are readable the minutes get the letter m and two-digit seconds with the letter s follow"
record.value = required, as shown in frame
8h48m11s
